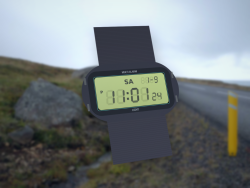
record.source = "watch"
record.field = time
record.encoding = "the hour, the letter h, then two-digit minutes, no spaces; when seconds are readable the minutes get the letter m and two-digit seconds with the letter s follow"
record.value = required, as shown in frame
11h01m24s
